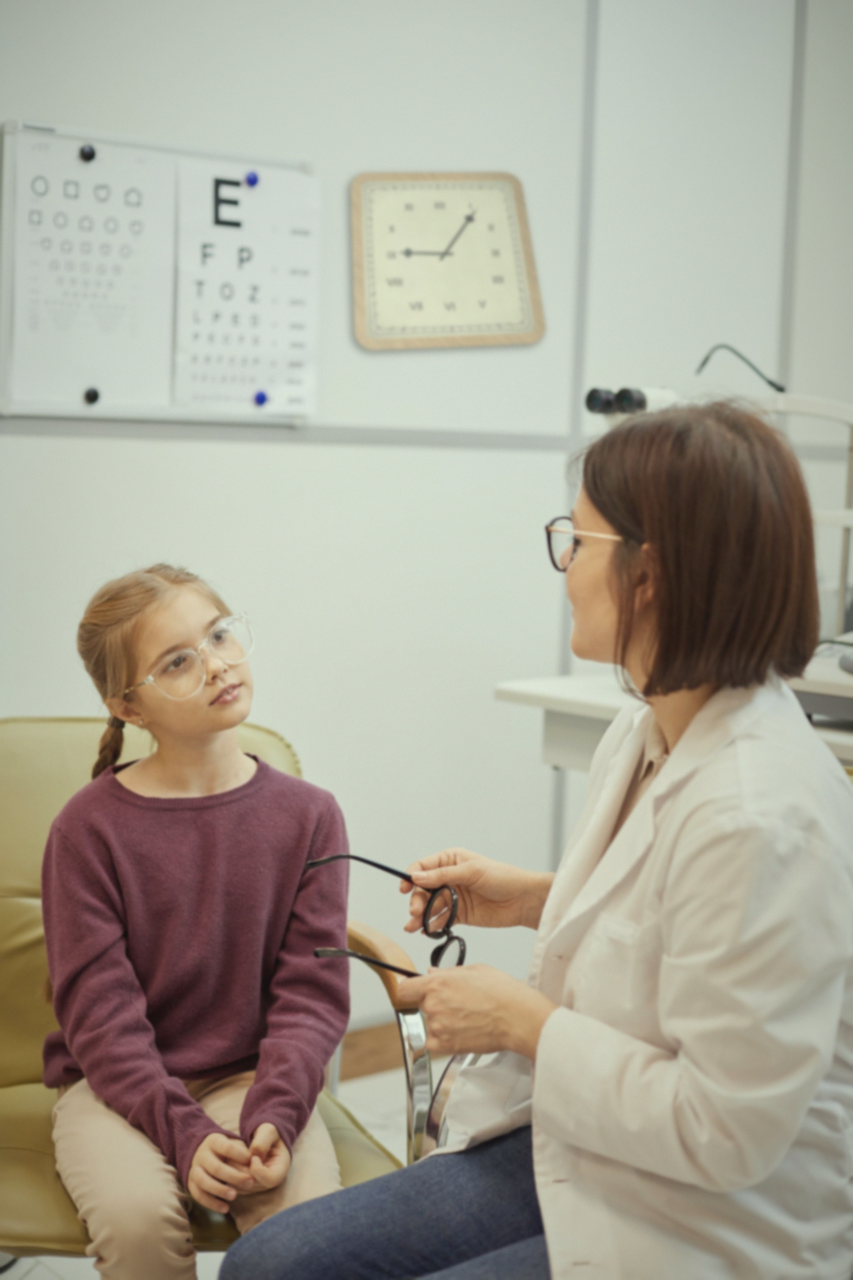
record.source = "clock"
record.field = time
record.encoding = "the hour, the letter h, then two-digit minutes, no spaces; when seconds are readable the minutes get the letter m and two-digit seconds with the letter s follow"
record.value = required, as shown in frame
9h06
